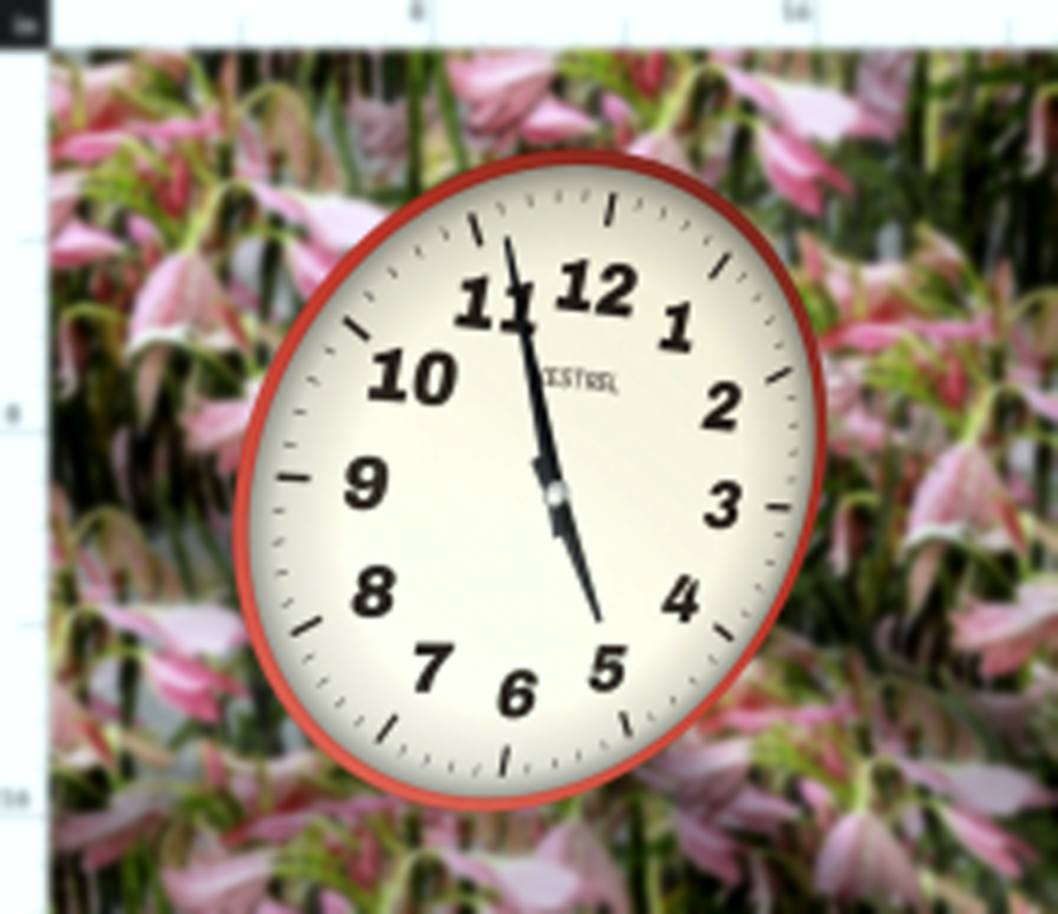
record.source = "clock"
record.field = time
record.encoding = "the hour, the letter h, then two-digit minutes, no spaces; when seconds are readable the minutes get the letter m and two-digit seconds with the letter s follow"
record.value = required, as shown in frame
4h56
